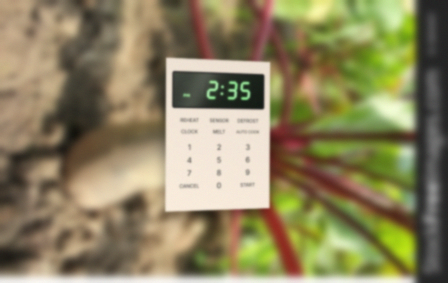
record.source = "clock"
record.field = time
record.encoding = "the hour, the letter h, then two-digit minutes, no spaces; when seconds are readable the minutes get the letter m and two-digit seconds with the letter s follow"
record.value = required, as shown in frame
2h35
